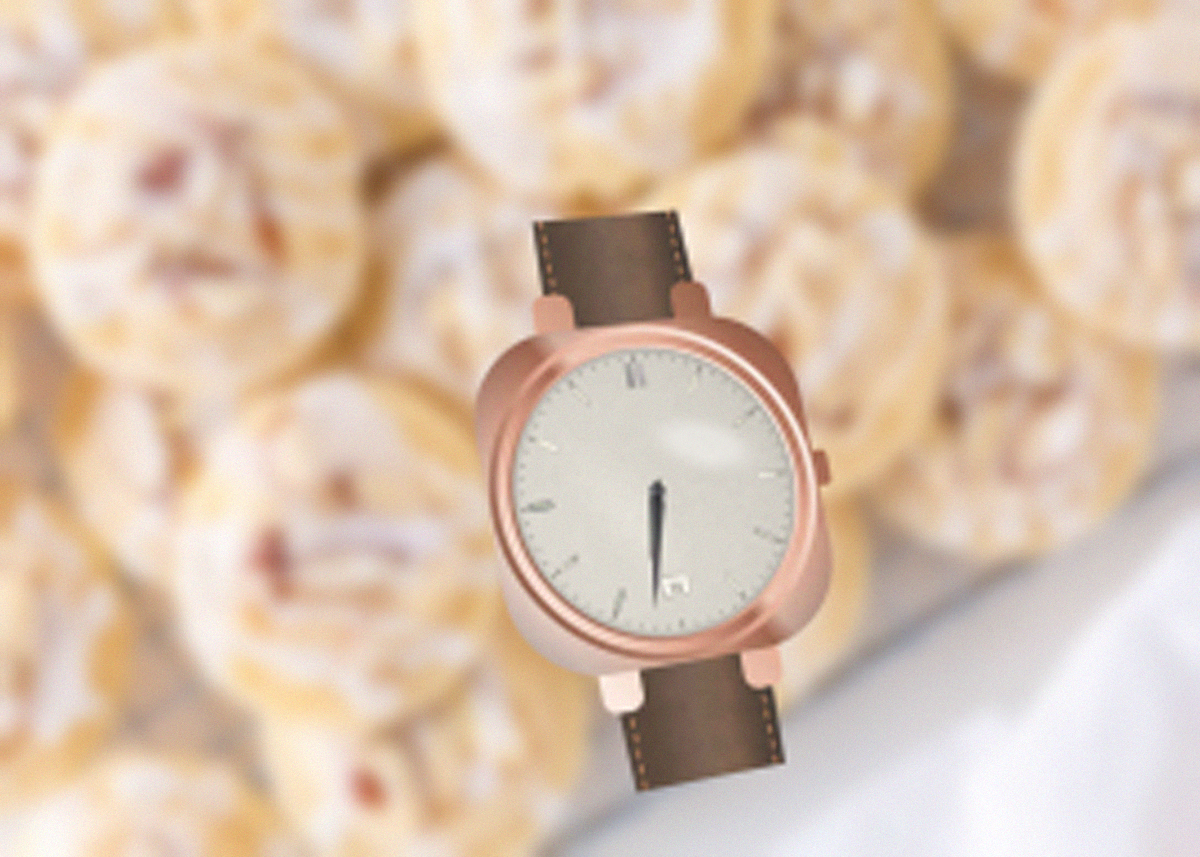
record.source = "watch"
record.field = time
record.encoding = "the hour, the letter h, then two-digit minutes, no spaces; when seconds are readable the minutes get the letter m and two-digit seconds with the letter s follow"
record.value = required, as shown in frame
6h32
